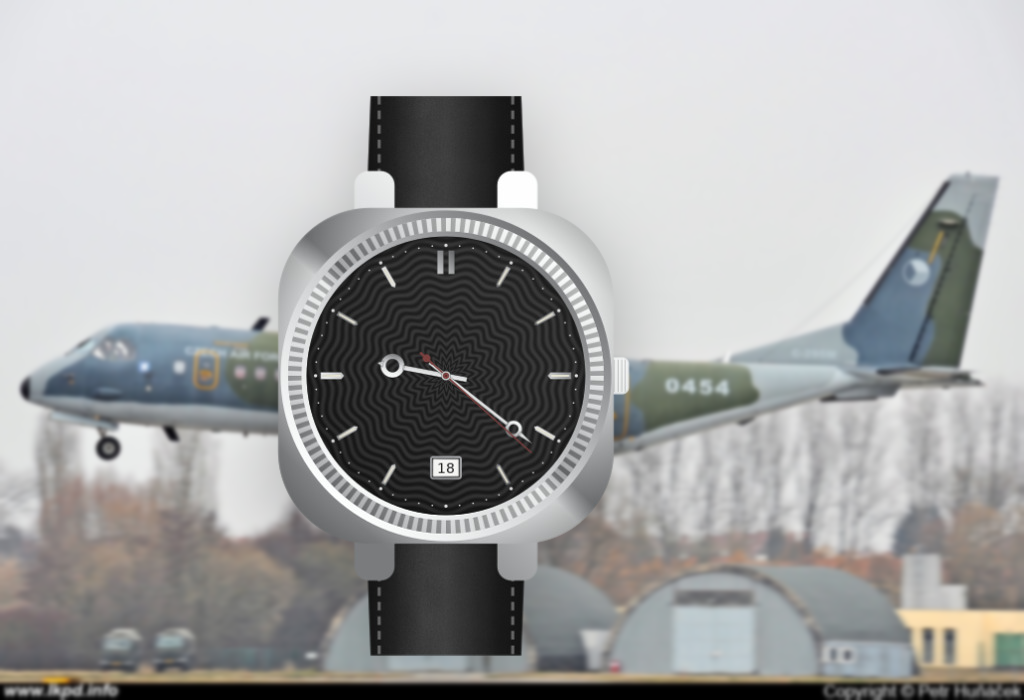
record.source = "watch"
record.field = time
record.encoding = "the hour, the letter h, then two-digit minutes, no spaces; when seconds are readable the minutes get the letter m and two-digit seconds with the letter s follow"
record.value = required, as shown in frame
9h21m22s
